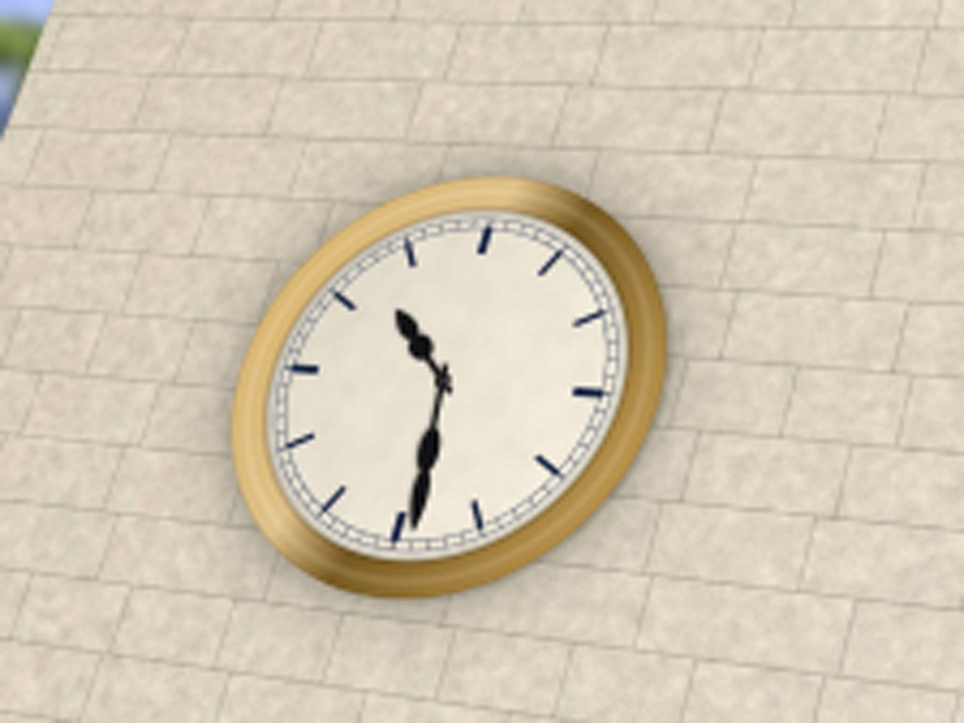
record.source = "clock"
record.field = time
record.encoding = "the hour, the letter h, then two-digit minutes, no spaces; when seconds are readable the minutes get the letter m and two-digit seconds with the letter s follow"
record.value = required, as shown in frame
10h29
